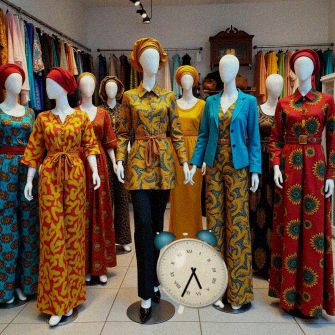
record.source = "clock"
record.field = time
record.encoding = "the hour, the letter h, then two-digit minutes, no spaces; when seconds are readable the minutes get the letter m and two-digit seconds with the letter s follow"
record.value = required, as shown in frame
5h36
